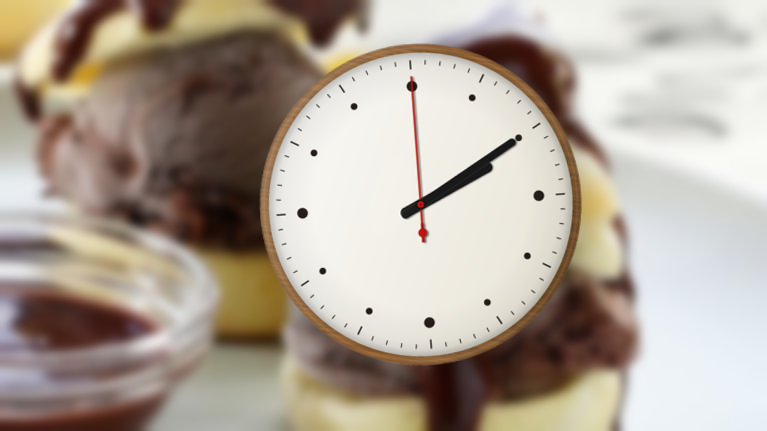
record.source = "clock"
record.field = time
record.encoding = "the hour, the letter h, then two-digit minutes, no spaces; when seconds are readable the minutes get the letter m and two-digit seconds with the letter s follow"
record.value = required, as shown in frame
2h10m00s
